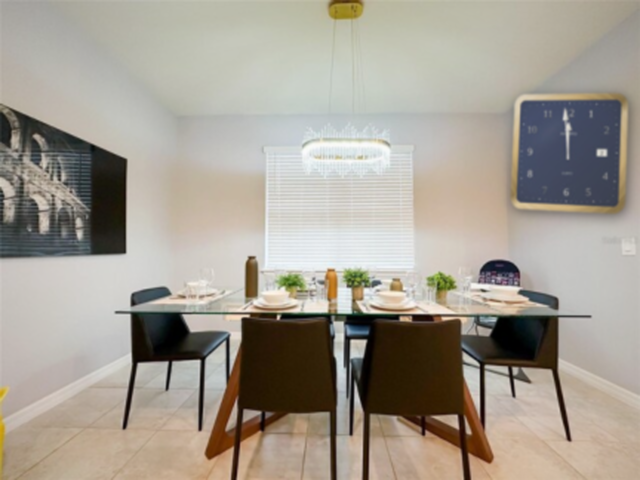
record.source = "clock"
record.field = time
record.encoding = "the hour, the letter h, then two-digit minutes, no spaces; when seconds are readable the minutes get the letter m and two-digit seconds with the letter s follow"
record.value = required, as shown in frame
11h59
